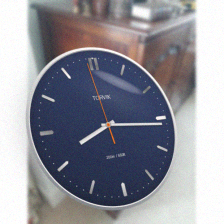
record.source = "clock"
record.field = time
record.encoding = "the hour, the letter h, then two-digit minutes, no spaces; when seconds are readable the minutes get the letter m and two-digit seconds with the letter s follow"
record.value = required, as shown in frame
8h15m59s
